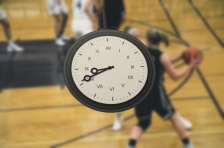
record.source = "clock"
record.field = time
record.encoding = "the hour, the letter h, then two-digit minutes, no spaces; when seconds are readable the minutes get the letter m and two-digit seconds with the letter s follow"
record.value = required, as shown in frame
8h41
